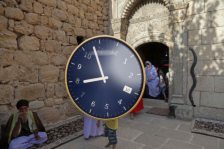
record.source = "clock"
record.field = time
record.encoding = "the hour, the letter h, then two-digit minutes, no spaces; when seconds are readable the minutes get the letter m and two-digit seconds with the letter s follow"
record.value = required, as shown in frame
7h53
